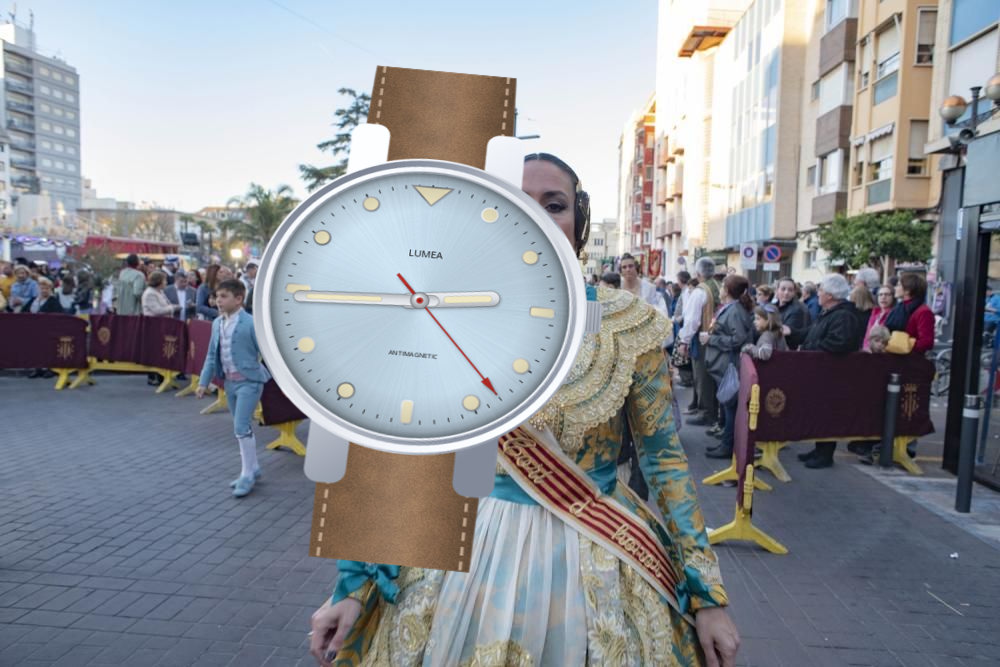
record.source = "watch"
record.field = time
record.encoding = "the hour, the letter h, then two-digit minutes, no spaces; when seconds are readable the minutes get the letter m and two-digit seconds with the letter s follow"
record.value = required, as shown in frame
2h44m23s
